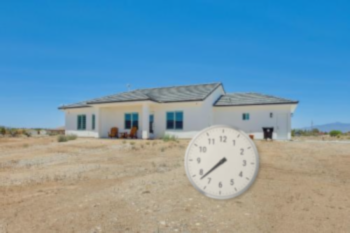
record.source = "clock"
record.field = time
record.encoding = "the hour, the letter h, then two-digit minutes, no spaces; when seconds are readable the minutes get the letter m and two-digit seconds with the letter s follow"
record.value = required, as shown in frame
7h38
